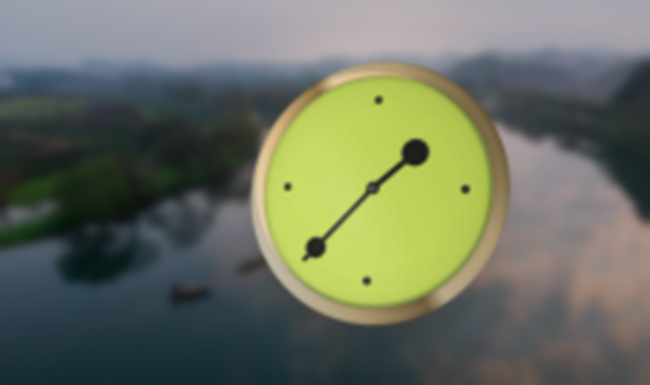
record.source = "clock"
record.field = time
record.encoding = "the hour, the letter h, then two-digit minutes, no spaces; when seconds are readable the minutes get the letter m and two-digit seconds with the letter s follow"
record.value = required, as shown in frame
1h37
